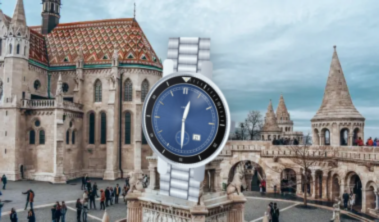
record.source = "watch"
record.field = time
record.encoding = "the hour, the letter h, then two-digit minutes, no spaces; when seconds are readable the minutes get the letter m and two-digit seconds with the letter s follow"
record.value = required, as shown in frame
12h30
